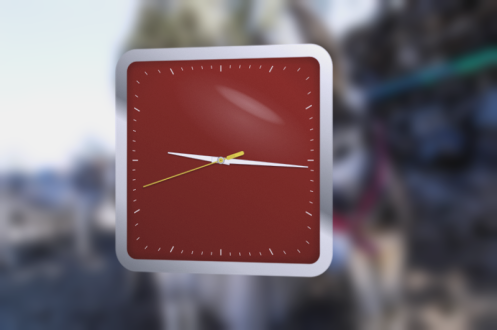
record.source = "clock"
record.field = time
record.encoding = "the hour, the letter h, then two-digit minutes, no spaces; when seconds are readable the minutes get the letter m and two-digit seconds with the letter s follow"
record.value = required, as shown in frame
9h15m42s
